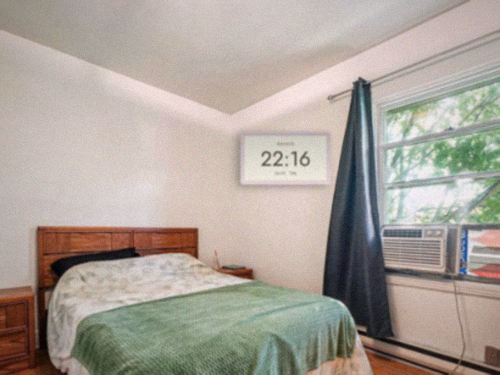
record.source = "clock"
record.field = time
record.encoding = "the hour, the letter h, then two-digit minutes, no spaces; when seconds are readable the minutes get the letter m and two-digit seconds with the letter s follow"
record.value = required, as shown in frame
22h16
